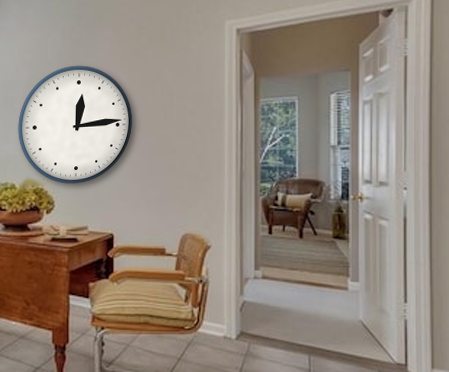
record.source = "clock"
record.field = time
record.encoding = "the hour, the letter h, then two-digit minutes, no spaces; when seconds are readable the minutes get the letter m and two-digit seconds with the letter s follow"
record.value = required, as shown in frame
12h14
